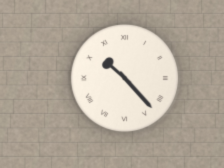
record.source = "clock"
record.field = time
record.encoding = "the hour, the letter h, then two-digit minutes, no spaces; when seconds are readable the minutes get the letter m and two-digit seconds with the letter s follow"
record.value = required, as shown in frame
10h23
